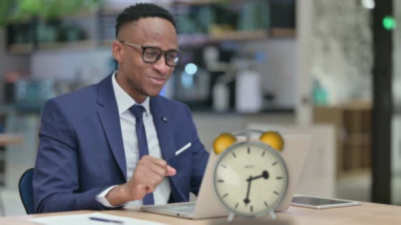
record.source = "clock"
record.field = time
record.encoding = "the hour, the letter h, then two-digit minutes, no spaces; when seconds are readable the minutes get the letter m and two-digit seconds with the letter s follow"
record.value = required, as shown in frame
2h32
